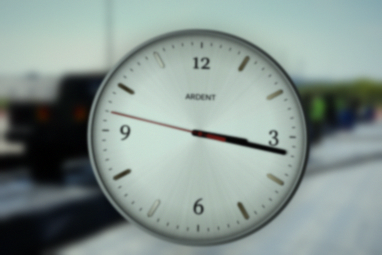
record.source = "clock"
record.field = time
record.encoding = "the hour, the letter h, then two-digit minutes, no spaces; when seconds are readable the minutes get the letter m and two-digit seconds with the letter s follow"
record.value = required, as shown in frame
3h16m47s
